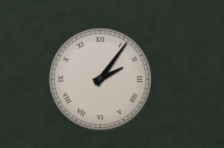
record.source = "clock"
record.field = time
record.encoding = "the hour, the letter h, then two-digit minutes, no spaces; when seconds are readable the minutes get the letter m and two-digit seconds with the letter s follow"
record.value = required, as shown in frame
2h06
